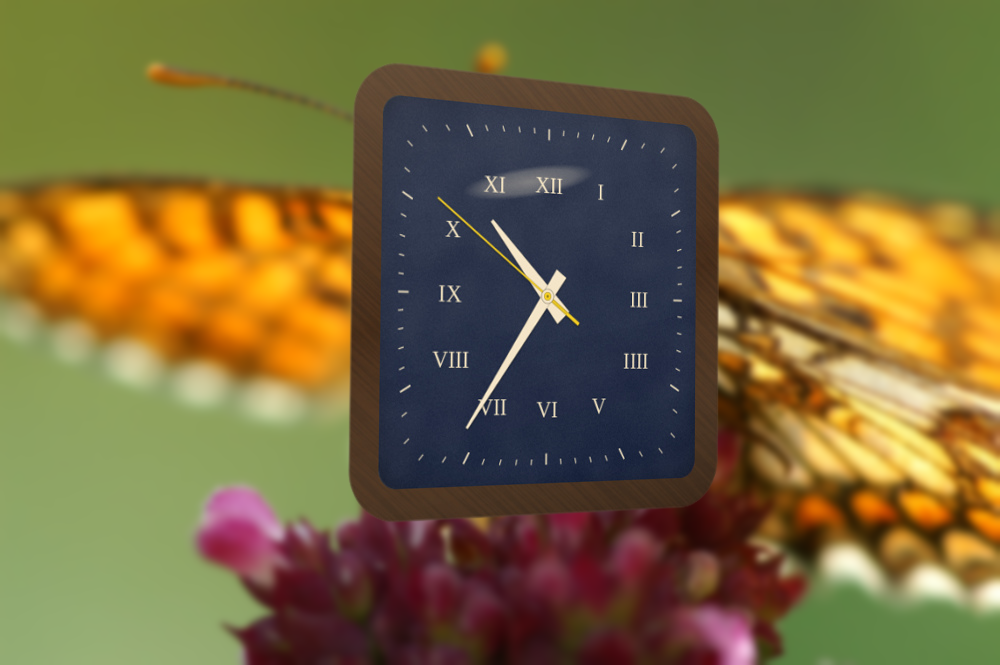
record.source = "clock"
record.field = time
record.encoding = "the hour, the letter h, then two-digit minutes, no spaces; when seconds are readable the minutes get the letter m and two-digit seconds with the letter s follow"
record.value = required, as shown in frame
10h35m51s
